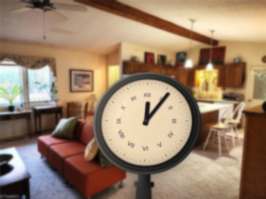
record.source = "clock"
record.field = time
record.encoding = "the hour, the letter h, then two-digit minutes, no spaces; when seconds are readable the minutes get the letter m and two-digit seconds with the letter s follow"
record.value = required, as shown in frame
12h06
